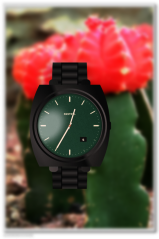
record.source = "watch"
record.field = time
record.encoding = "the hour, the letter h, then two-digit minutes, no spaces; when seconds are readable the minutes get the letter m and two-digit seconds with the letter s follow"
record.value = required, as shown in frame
12h35
